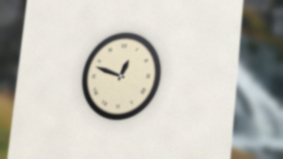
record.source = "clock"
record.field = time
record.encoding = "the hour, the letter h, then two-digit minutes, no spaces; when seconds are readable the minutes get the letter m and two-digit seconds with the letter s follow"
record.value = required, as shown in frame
12h48
